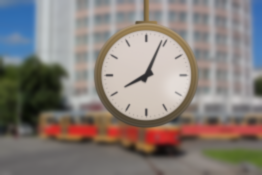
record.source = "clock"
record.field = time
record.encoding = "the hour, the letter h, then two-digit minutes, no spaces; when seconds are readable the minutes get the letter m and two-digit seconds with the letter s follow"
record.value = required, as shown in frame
8h04
